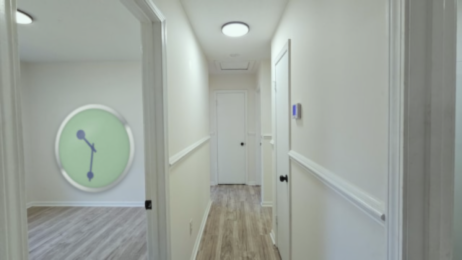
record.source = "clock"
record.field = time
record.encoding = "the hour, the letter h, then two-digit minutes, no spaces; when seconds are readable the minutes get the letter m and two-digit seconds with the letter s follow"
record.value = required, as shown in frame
10h31
